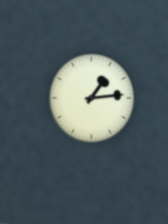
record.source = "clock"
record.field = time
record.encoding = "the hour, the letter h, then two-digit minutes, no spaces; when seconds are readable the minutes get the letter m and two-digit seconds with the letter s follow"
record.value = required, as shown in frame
1h14
